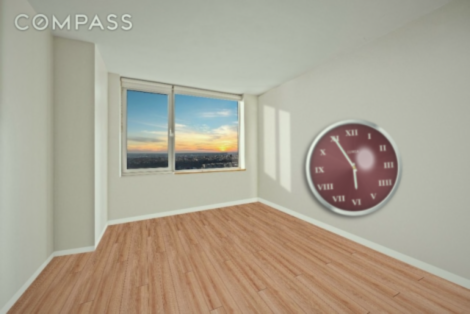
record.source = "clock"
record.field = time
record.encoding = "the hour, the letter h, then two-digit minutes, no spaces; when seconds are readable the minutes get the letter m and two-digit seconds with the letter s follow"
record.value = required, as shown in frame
5h55
